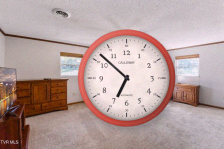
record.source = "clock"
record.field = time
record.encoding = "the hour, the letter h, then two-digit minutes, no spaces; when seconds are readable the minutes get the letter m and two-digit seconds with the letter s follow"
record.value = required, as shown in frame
6h52
